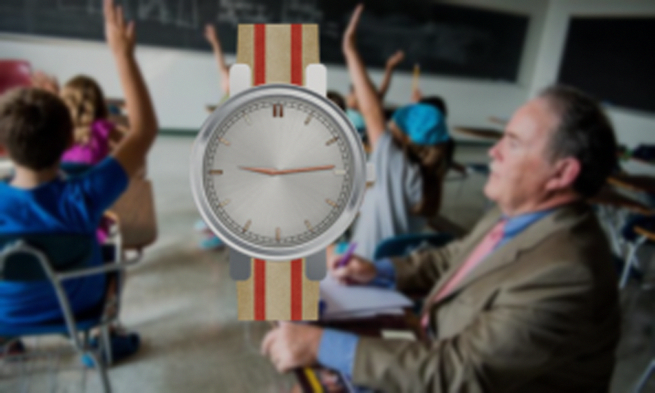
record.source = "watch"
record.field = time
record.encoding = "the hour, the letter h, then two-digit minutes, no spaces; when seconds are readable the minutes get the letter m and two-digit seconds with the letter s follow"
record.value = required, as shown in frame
9h14
